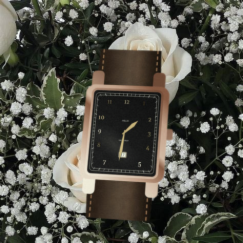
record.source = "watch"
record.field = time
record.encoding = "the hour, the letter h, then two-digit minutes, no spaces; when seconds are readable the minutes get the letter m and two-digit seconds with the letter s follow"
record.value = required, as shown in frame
1h31
